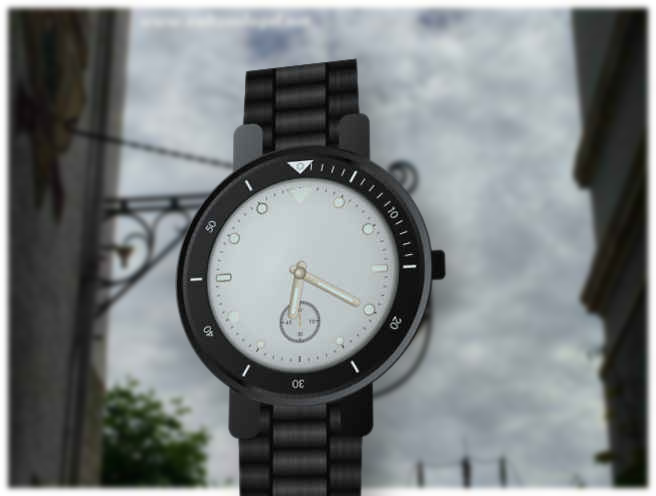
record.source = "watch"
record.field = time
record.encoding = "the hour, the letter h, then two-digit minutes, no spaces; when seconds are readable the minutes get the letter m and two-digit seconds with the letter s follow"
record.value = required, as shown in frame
6h20
